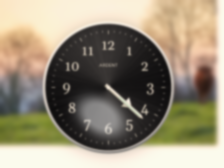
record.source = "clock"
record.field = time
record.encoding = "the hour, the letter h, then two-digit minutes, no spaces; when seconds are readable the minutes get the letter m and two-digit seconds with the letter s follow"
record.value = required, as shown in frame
4h22
